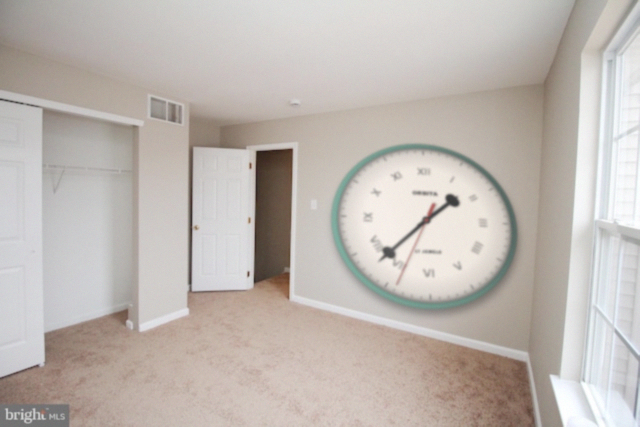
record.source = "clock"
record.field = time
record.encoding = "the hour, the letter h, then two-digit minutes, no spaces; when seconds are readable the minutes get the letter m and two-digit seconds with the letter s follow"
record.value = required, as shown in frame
1h37m34s
